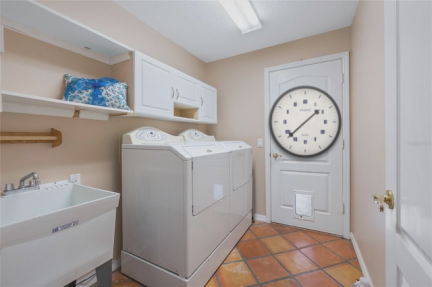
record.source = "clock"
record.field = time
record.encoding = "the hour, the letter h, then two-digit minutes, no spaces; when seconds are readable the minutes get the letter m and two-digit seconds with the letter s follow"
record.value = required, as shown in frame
1h38
